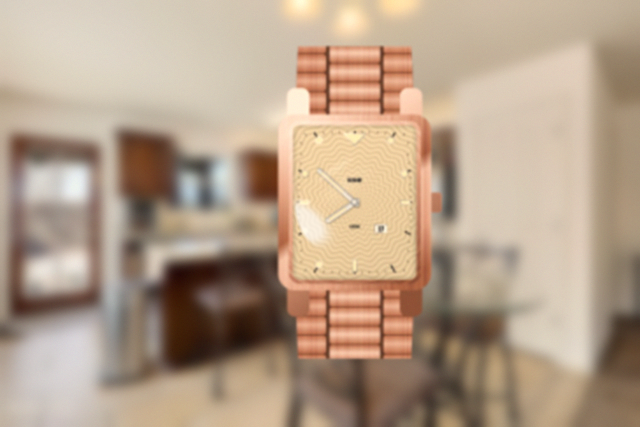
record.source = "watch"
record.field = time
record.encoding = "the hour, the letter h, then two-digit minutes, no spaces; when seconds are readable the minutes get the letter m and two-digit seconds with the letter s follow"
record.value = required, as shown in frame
7h52
